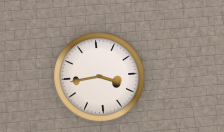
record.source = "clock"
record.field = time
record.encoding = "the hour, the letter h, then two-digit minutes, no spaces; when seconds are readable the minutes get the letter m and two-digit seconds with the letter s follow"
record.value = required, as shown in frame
3h44
